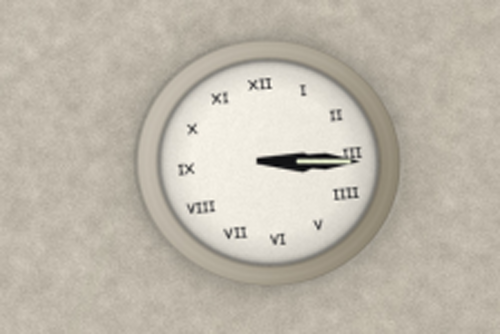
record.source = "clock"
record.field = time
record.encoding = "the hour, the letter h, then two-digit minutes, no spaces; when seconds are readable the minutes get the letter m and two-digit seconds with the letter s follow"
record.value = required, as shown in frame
3h16
